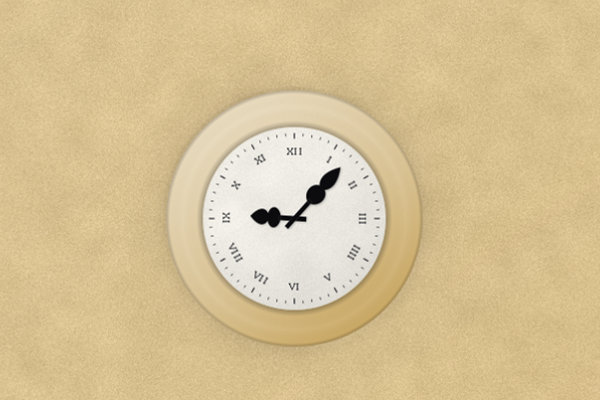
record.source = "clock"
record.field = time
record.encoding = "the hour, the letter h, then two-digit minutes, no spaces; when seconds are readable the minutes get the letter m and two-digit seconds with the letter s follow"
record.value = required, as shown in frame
9h07
